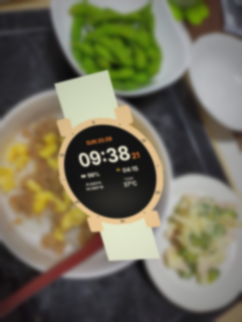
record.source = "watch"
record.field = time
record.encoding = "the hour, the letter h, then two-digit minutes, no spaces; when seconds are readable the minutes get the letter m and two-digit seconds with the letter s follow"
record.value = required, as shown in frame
9h38
